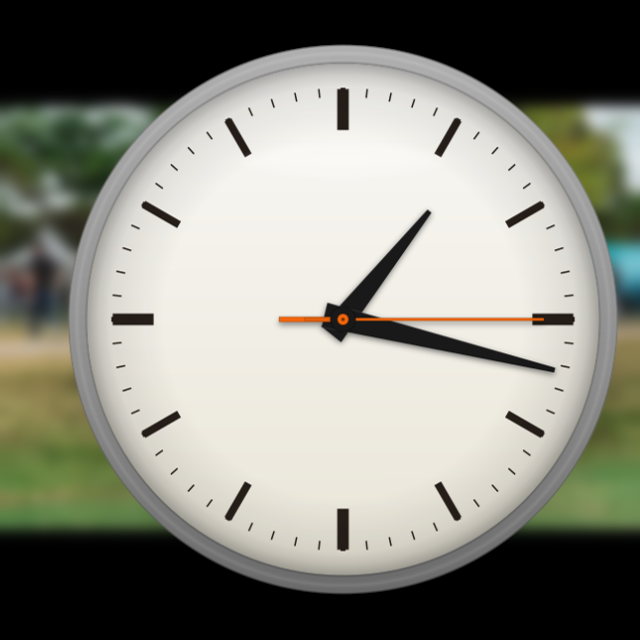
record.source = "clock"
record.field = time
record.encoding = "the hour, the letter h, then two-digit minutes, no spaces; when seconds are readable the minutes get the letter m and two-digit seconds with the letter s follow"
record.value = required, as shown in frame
1h17m15s
